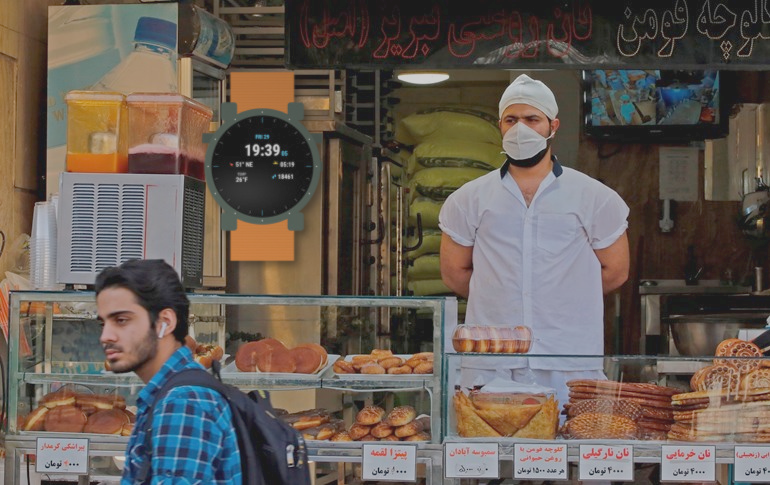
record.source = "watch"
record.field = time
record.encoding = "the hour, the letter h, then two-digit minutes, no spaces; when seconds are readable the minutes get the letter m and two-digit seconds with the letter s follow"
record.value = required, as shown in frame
19h39
